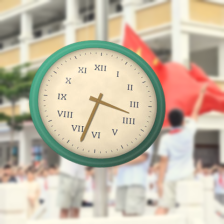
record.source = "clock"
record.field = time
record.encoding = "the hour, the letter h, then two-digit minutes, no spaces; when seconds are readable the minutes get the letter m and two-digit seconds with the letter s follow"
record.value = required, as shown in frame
3h33
